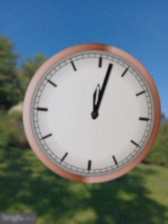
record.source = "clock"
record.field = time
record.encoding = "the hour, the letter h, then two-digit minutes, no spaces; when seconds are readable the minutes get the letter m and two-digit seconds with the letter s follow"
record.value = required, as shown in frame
12h02
